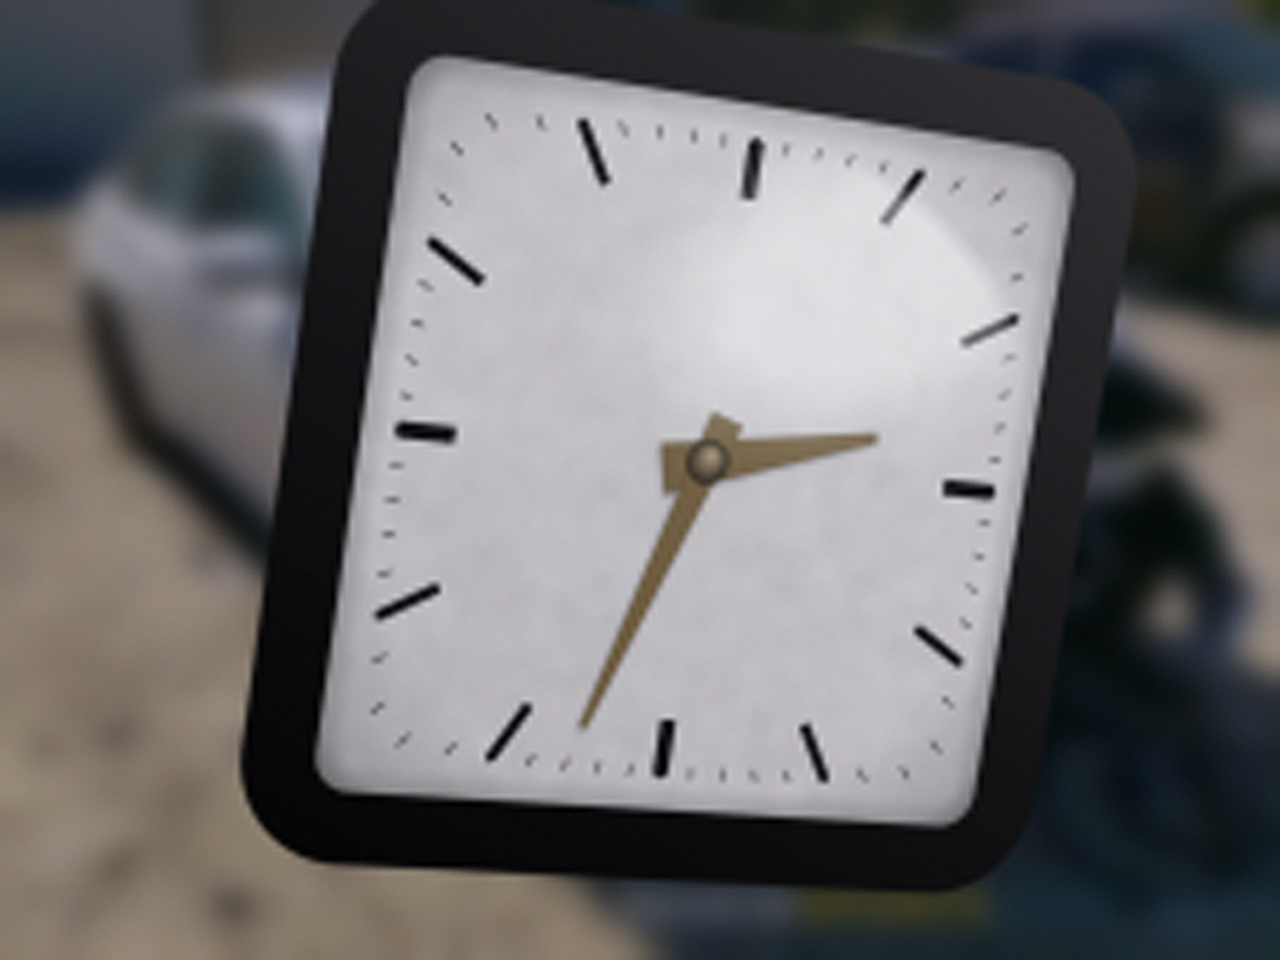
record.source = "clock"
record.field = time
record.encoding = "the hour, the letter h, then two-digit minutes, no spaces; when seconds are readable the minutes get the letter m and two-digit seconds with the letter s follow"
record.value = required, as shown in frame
2h33
